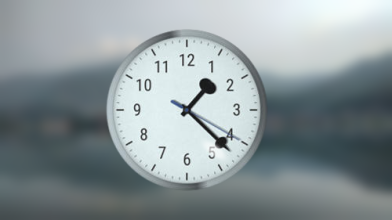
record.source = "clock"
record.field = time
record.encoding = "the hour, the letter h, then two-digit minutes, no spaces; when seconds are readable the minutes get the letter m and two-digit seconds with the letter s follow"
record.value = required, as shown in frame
1h22m20s
